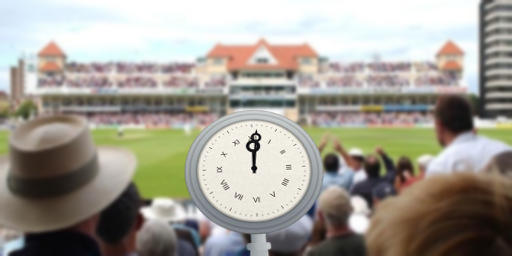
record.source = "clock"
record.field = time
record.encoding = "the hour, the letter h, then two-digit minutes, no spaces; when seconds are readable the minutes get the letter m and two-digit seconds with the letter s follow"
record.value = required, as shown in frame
12h01
